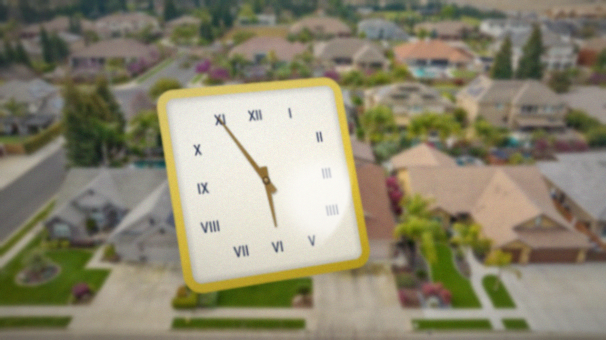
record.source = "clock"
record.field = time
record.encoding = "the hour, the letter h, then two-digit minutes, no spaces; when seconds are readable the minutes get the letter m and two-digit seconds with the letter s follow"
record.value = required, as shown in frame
5h55
